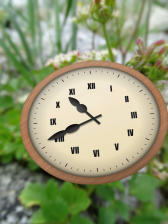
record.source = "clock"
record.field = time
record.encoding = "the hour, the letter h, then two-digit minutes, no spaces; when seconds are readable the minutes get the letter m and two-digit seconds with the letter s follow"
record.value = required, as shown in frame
10h41
